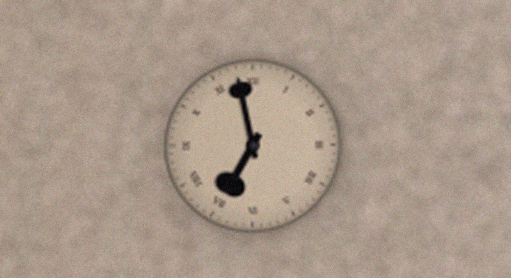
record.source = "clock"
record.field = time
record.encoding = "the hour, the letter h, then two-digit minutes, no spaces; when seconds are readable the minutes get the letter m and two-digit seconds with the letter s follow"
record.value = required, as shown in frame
6h58
